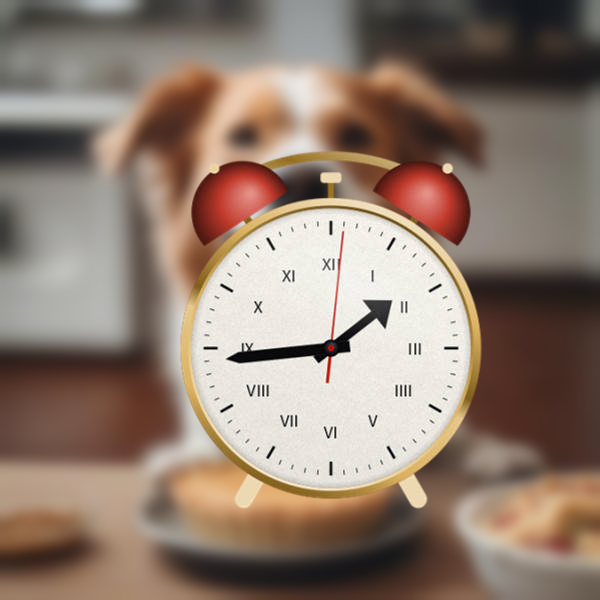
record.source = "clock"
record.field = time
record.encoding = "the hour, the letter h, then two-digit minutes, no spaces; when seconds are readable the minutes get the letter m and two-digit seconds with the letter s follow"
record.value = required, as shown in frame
1h44m01s
